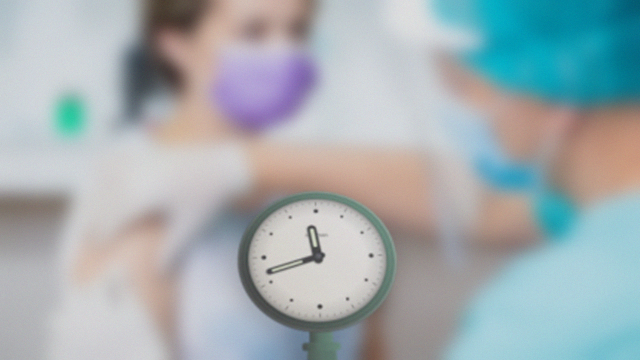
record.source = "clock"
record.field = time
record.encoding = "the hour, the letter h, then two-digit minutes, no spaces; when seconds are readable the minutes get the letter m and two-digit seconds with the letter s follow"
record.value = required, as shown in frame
11h42
